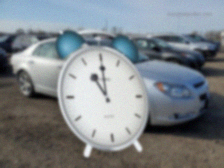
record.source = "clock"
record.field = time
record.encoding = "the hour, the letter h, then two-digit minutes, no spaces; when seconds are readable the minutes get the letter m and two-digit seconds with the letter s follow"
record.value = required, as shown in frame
11h00
